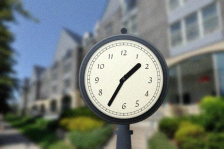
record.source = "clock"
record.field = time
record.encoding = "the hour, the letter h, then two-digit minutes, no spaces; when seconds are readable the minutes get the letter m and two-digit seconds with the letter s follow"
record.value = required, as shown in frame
1h35
